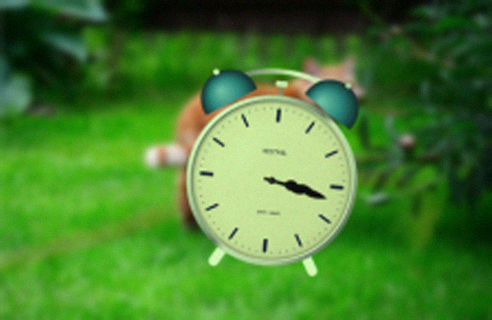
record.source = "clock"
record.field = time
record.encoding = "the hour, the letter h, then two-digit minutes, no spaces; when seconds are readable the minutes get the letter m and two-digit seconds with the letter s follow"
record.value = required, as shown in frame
3h17
